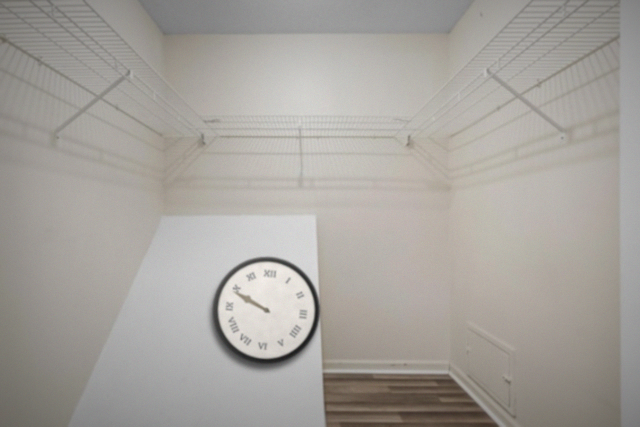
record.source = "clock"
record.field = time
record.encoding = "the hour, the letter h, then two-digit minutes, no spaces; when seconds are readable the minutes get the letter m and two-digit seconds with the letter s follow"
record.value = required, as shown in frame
9h49
